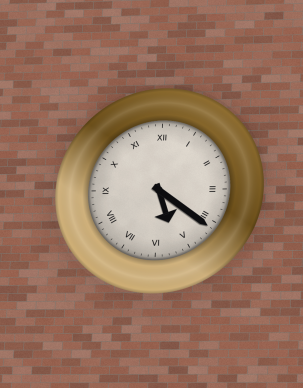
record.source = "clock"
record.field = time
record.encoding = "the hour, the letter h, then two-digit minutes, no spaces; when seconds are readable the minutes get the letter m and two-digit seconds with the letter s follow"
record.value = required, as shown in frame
5h21
